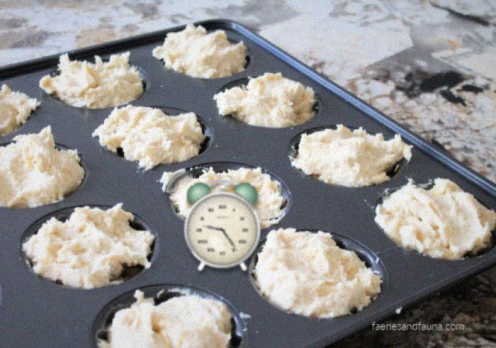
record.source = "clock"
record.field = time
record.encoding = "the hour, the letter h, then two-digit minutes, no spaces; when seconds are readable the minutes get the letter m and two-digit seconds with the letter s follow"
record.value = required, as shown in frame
9h24
